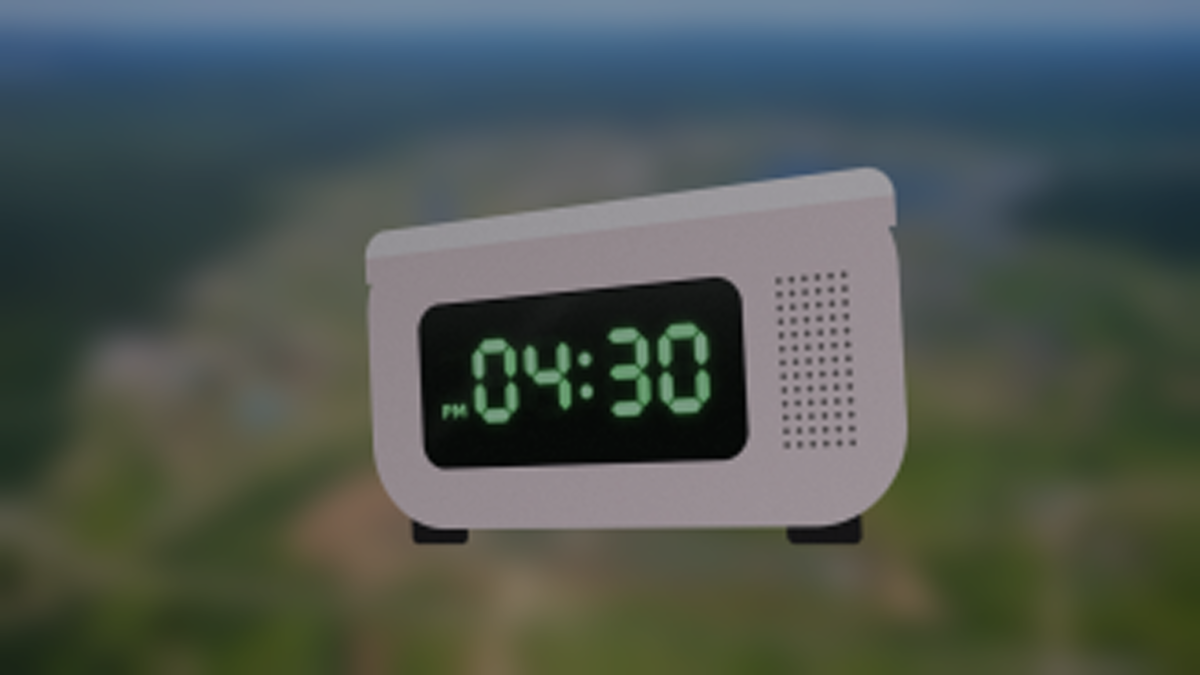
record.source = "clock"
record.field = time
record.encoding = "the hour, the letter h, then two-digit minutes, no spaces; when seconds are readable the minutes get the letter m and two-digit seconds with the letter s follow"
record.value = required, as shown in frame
4h30
